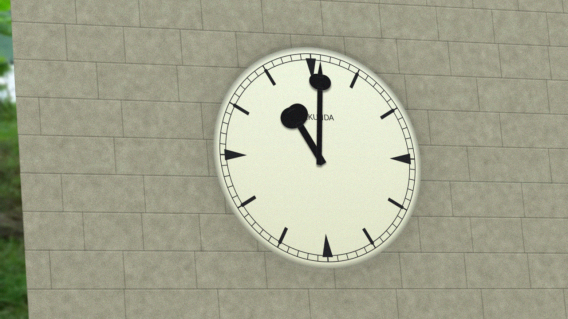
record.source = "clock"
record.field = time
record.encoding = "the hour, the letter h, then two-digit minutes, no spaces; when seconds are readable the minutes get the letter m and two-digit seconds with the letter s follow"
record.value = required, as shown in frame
11h01
